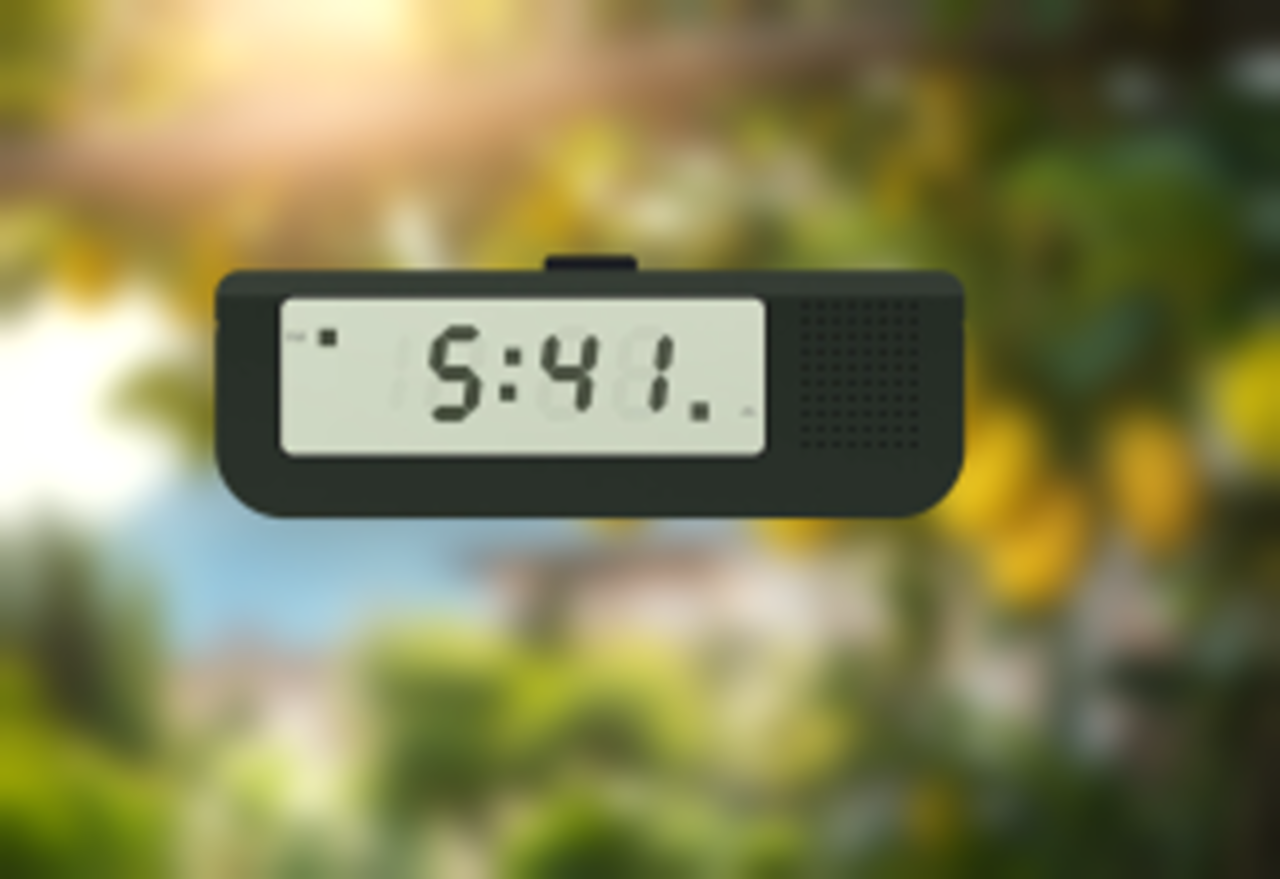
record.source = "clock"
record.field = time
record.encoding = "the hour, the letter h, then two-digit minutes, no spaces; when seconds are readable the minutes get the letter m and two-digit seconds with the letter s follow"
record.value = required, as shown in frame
5h41
